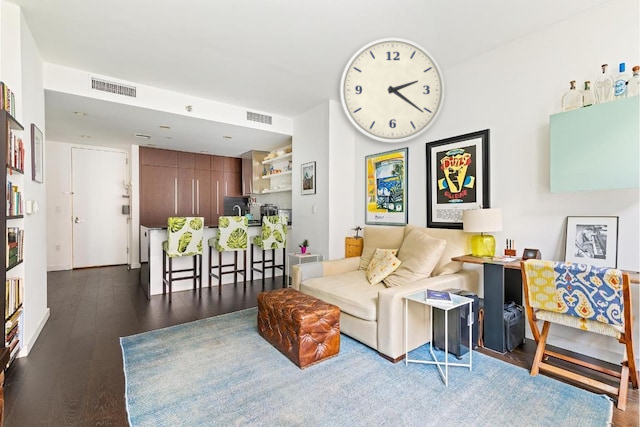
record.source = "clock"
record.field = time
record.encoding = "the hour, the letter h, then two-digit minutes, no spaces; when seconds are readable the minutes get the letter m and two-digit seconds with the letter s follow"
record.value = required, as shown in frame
2h21
